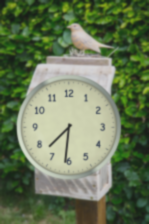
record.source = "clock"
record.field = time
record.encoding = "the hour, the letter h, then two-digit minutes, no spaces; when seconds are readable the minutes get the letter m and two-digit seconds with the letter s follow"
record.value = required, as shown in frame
7h31
